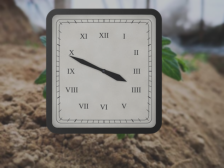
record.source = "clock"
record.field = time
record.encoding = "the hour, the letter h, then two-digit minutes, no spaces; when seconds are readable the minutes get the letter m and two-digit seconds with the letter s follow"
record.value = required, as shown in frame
3h49
